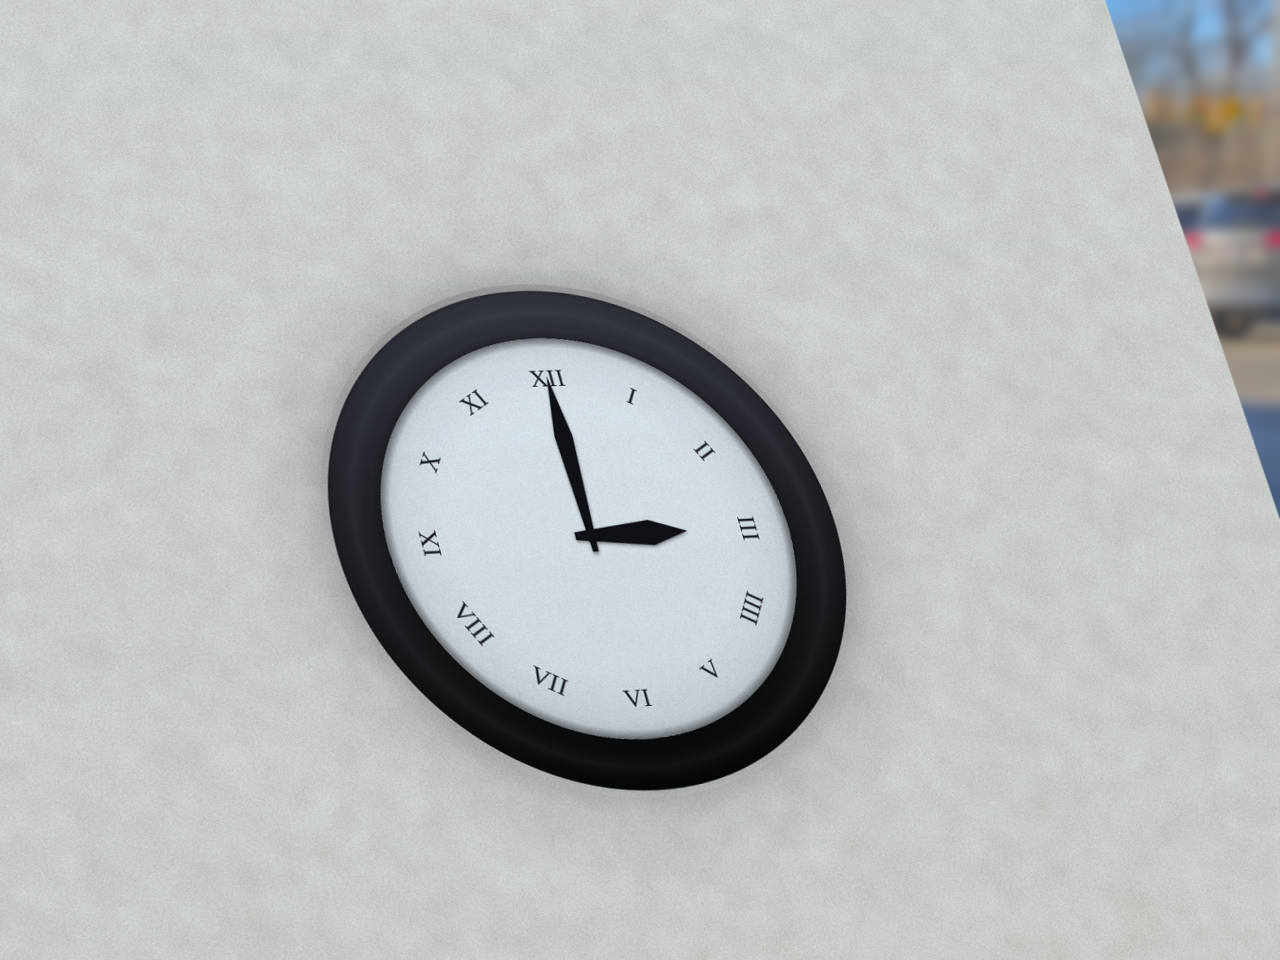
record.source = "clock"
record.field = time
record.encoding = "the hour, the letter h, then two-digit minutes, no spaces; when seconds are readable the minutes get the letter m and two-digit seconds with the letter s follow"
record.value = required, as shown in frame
3h00
